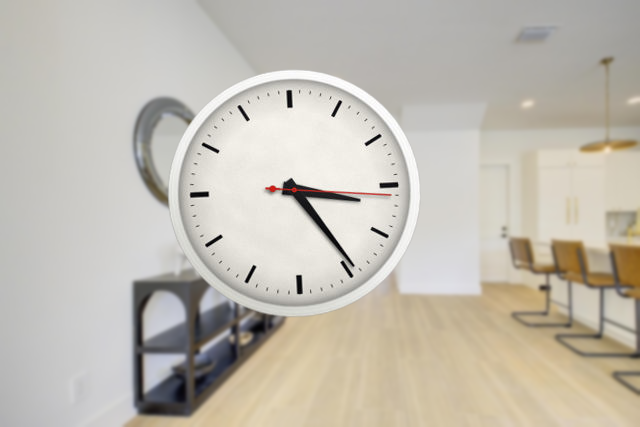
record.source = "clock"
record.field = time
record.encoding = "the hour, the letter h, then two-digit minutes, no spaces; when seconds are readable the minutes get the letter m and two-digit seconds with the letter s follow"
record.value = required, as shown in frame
3h24m16s
